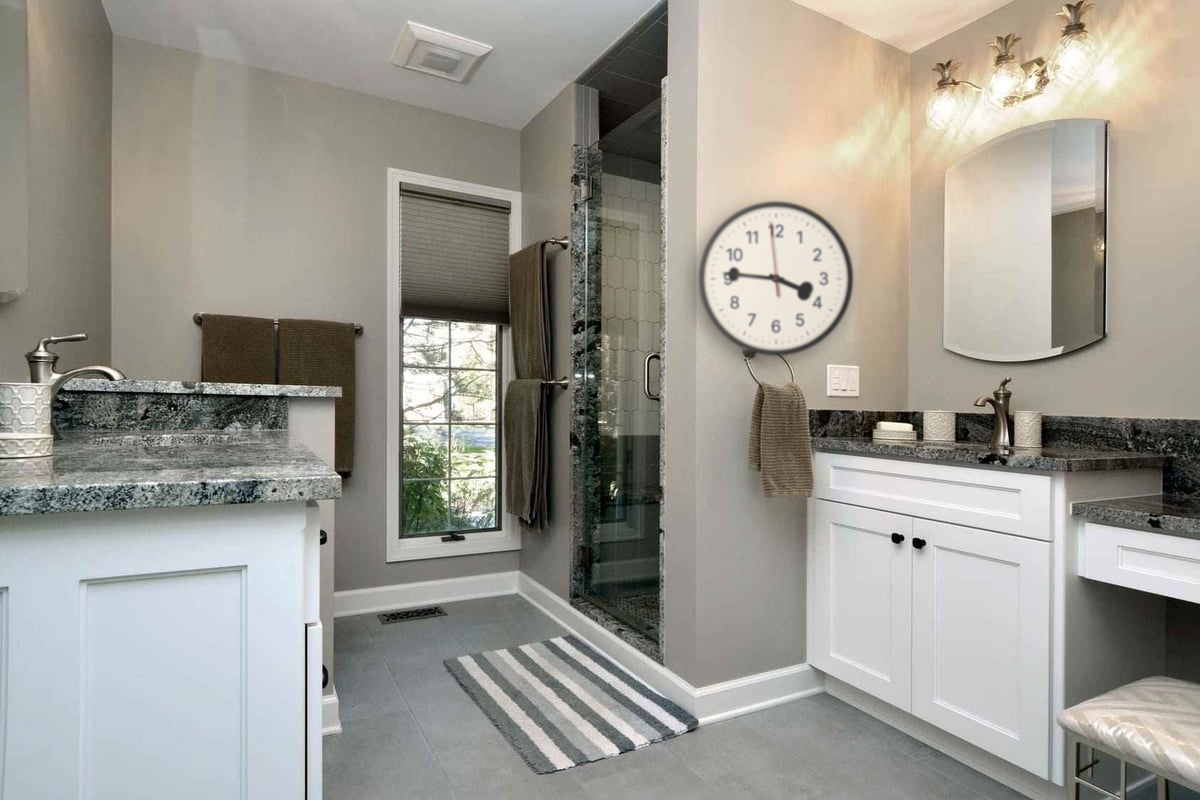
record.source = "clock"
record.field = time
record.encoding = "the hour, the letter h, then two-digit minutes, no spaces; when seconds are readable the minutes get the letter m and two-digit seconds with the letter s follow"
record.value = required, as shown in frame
3h45m59s
